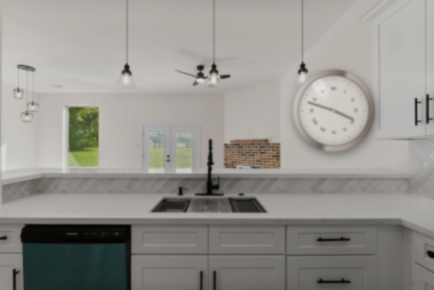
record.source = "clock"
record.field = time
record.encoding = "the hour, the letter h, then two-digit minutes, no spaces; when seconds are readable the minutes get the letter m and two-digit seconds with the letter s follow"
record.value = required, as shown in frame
3h48
